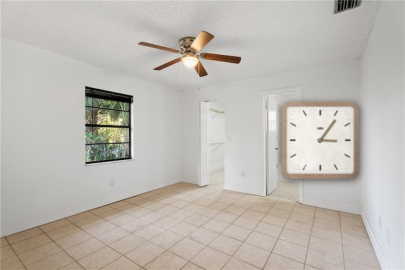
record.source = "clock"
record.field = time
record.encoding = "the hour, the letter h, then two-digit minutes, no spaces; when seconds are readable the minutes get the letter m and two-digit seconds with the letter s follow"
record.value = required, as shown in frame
3h06
